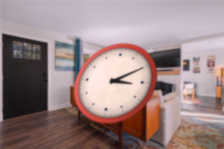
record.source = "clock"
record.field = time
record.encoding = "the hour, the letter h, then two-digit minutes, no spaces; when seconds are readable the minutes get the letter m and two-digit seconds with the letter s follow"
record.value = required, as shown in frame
3h10
